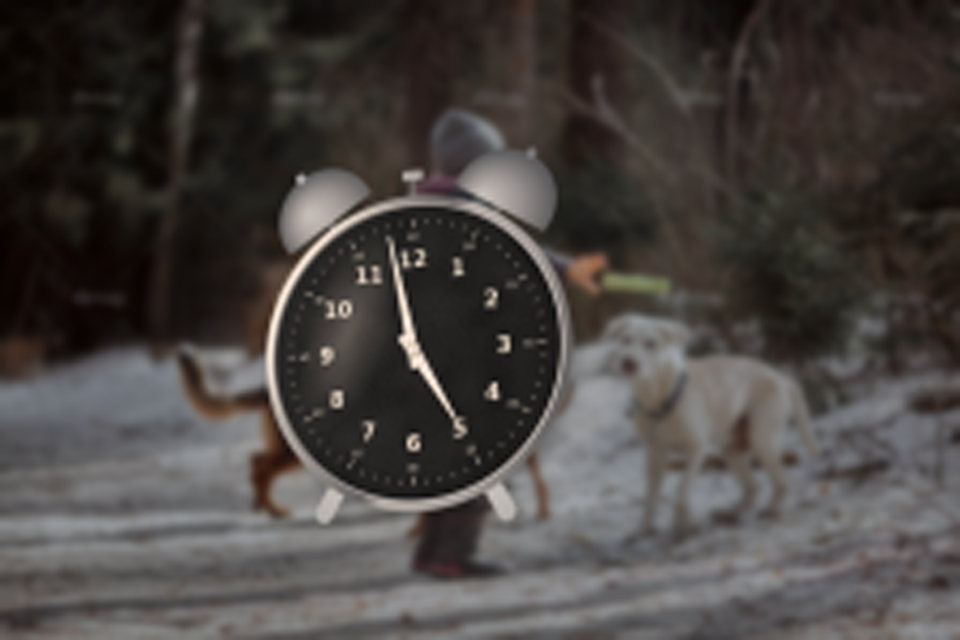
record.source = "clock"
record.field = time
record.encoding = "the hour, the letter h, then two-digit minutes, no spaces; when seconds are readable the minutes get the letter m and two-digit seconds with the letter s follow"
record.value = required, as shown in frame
4h58
